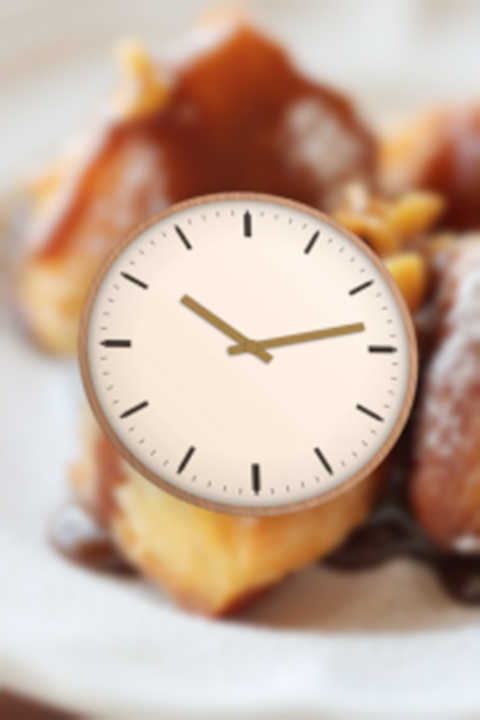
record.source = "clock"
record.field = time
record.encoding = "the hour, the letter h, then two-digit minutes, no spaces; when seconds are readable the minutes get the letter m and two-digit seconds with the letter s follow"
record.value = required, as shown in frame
10h13
